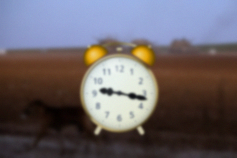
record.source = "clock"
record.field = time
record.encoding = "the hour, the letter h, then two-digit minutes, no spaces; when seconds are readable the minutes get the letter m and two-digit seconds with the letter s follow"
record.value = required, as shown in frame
9h17
